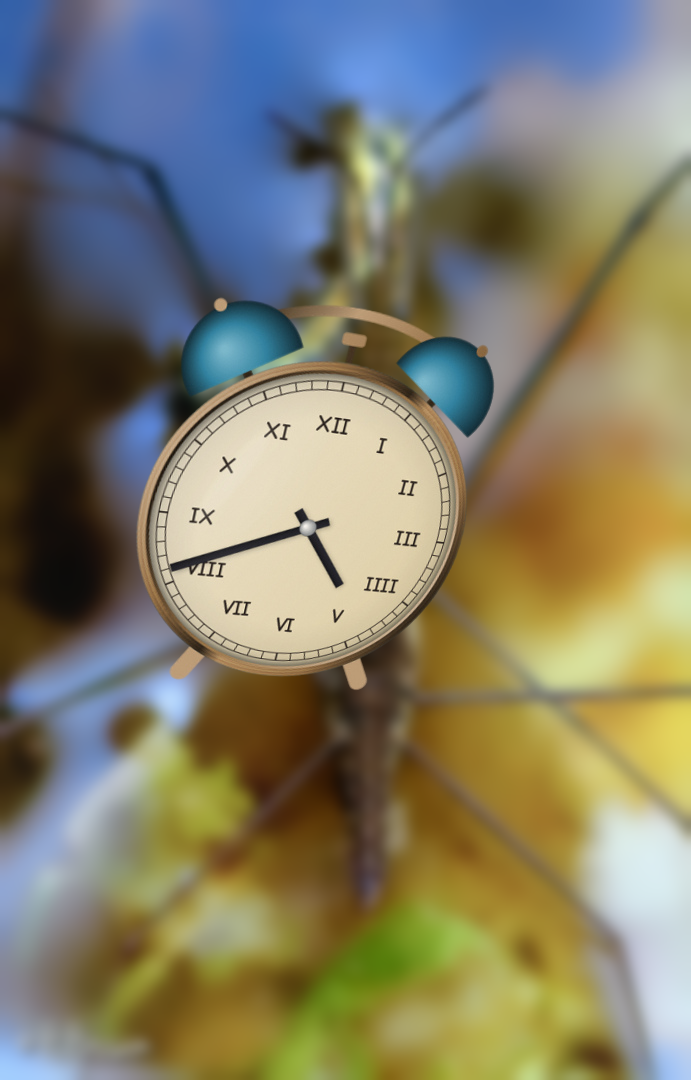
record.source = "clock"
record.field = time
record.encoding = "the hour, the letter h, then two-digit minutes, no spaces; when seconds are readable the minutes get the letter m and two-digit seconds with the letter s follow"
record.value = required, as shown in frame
4h41
